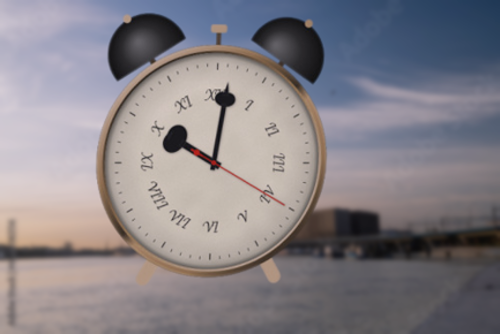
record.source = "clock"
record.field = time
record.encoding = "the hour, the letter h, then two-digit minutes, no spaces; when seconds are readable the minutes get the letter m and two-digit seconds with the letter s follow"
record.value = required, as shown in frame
10h01m20s
